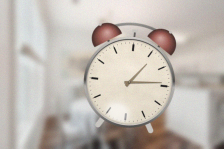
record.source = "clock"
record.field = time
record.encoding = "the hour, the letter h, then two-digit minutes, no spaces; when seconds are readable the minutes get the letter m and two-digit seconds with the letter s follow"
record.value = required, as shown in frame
1h14
